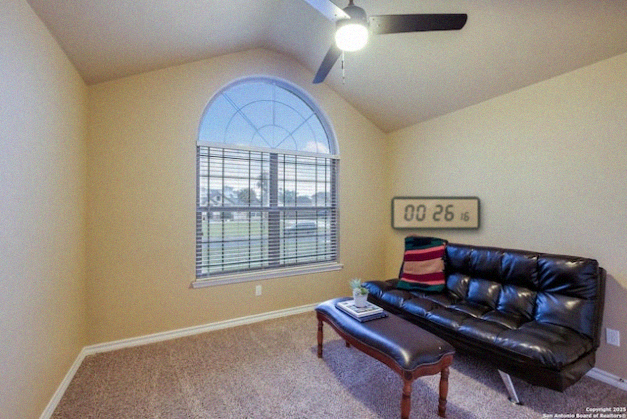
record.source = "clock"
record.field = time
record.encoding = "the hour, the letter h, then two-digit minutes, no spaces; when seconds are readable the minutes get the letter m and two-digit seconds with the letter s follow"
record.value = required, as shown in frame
0h26m16s
